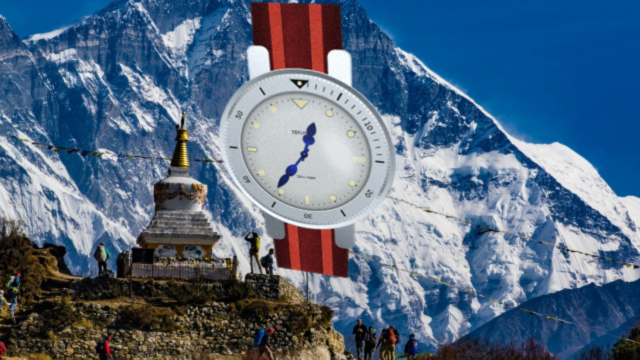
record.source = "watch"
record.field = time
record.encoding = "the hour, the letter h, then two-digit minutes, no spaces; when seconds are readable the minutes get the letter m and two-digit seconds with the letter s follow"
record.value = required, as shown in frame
12h36
